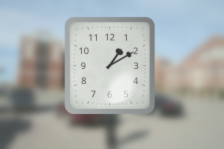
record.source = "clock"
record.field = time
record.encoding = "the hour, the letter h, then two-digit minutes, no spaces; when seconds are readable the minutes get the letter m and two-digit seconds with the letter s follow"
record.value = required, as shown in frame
1h10
